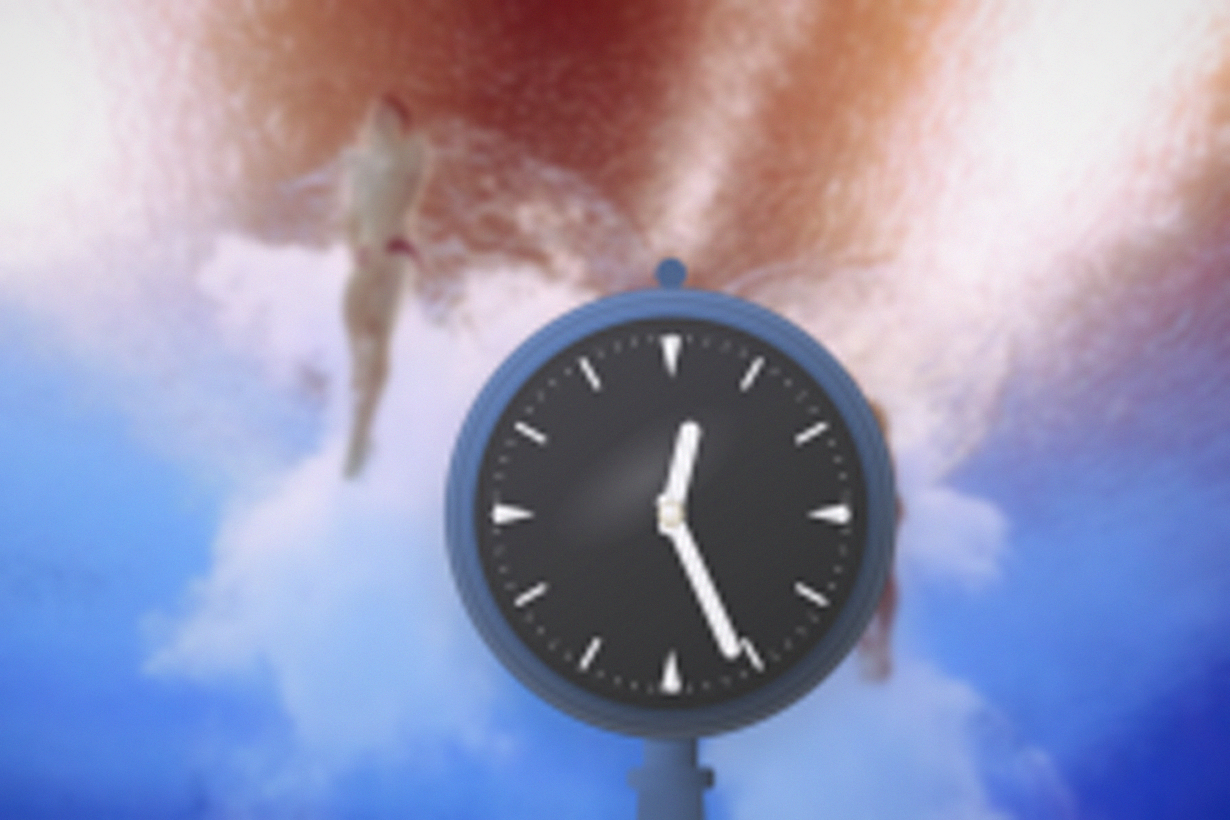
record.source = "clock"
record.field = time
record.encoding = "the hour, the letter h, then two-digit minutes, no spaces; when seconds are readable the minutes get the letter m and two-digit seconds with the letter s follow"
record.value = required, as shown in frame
12h26
